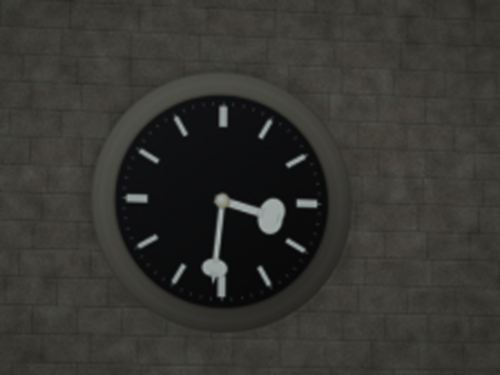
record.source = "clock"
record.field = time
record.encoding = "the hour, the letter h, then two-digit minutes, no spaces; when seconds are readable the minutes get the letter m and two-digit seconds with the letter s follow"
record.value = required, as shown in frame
3h31
